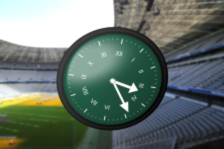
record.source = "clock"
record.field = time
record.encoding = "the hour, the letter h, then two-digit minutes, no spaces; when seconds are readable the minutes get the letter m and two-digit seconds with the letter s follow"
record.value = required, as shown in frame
3h24
